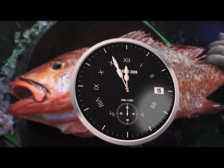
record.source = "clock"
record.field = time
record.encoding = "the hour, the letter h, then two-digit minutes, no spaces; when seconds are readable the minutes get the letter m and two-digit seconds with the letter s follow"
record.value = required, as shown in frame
11h56
